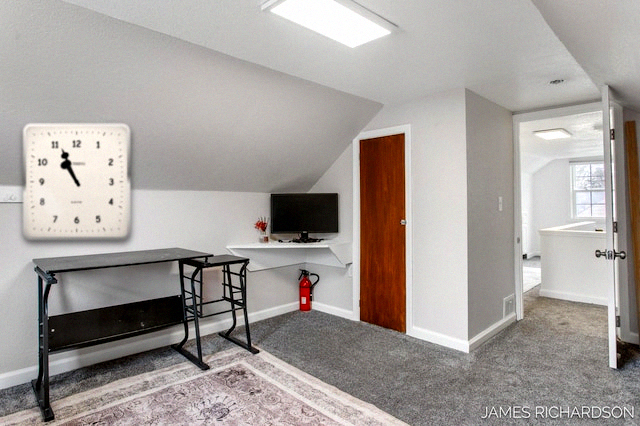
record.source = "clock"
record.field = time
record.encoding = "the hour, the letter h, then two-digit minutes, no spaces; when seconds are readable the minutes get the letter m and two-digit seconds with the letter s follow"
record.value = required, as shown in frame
10h56
